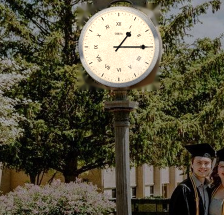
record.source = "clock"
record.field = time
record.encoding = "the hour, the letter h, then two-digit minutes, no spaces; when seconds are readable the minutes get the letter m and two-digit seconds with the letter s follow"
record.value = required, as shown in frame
1h15
